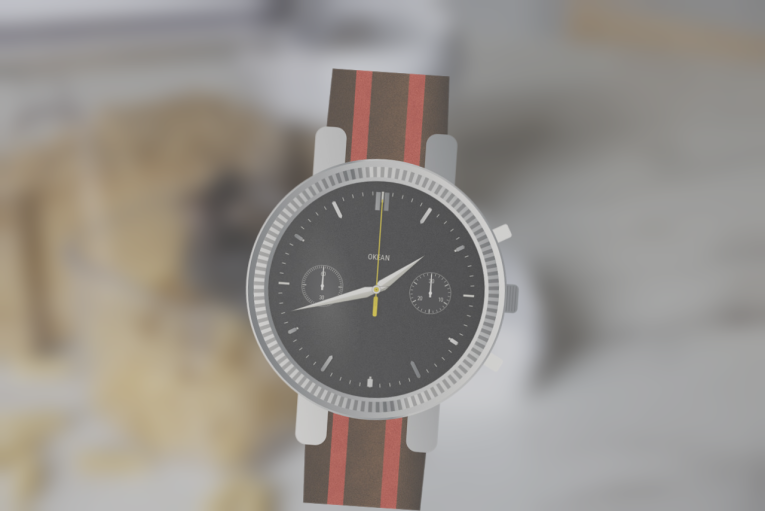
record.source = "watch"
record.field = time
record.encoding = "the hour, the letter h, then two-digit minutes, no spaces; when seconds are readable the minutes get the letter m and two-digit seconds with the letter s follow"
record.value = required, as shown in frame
1h42
